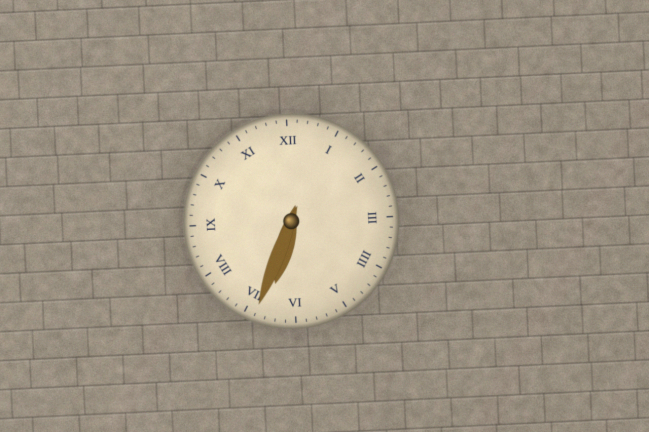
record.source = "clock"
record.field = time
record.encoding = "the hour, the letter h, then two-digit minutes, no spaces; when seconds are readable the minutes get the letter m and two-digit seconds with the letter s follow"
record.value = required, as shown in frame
6h34
